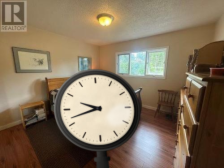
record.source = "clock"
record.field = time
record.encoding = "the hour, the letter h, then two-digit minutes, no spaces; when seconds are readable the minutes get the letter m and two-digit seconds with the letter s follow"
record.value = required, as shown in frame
9h42
